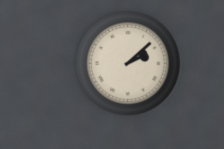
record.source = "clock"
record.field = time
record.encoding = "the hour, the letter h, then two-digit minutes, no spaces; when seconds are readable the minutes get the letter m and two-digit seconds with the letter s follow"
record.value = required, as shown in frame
2h08
